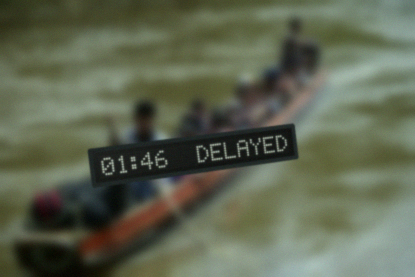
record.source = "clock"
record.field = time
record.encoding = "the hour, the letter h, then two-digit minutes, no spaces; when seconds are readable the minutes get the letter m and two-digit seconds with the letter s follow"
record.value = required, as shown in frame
1h46
